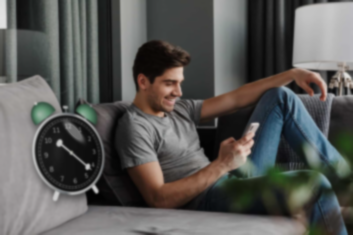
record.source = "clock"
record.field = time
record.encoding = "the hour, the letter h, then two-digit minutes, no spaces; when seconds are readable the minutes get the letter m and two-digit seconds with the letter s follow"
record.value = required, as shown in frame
10h22
